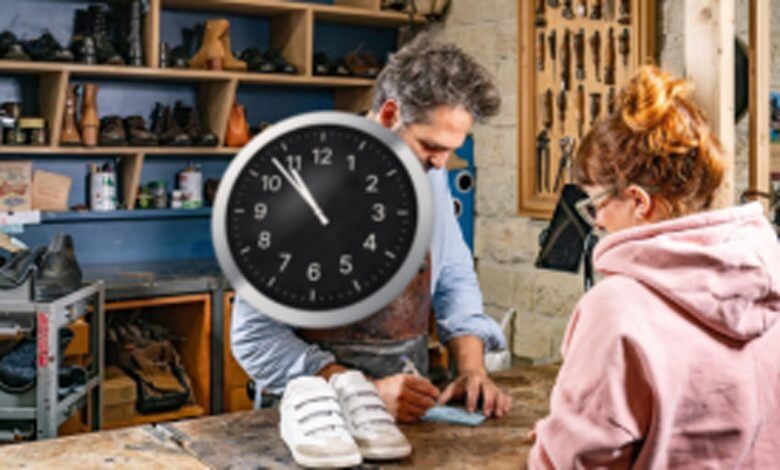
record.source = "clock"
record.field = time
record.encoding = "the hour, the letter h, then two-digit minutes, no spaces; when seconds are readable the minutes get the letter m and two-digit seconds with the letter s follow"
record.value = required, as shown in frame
10h53
